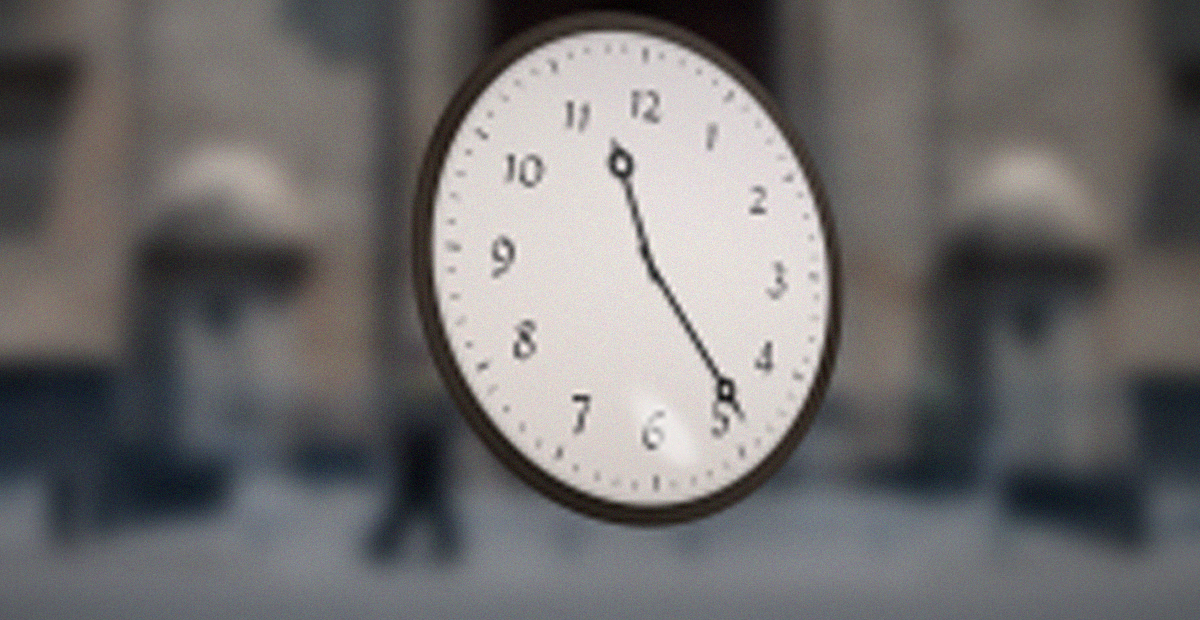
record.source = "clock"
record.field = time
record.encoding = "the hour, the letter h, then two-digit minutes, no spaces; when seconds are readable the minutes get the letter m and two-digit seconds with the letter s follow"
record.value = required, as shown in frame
11h24
